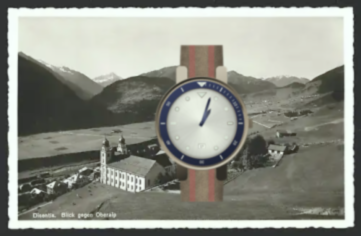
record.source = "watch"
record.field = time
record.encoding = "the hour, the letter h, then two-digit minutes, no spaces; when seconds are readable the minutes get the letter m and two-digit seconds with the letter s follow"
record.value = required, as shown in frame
1h03
